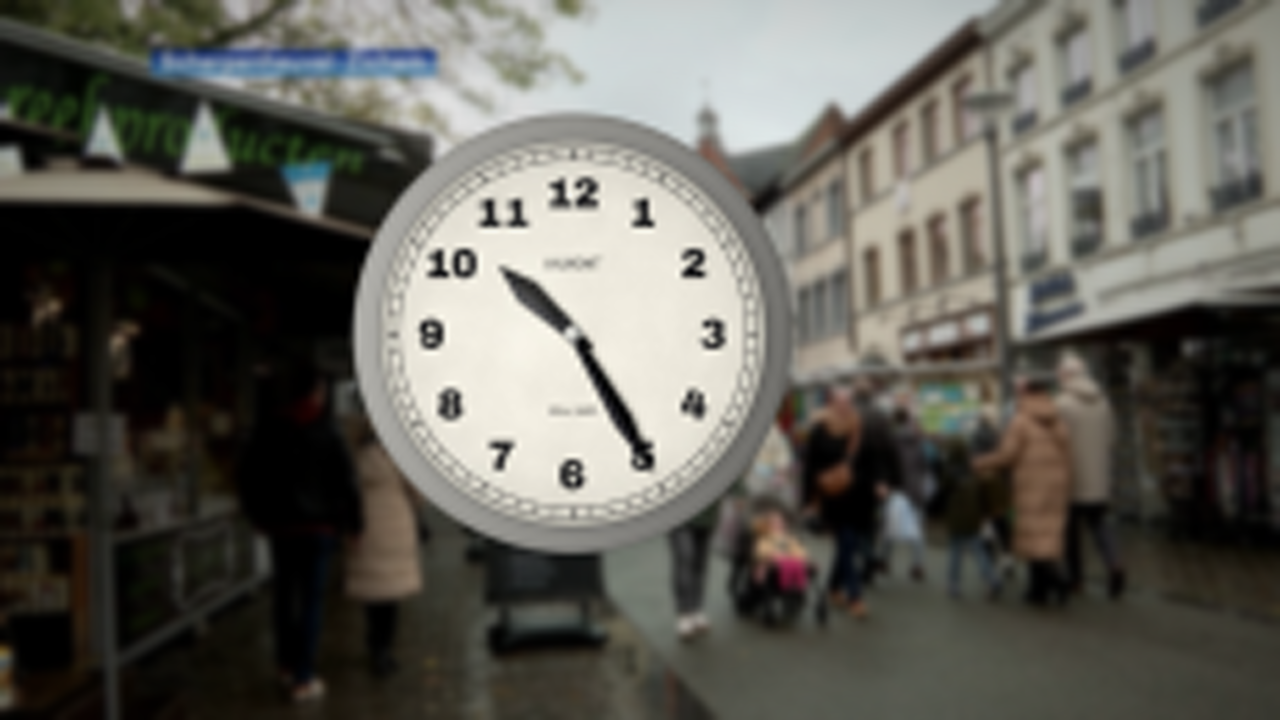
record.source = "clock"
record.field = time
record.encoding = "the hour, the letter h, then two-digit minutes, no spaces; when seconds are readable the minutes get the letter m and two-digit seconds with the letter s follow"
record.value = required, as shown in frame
10h25
